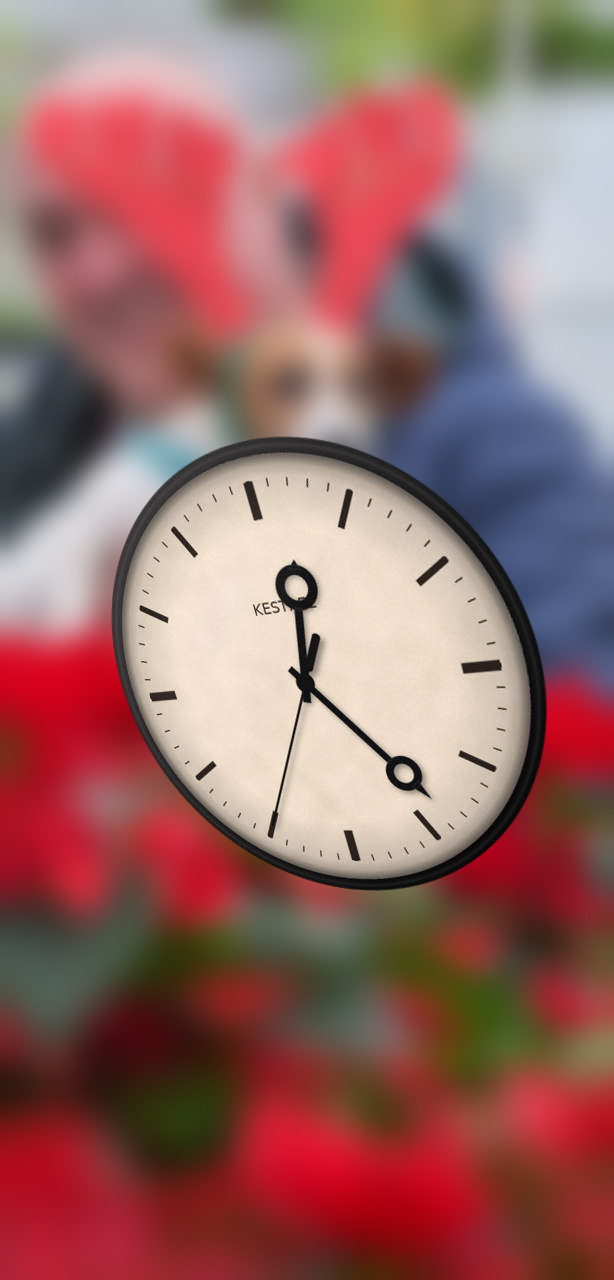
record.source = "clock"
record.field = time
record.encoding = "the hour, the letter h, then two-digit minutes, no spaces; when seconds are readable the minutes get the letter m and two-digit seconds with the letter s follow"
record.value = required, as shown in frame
12h23m35s
